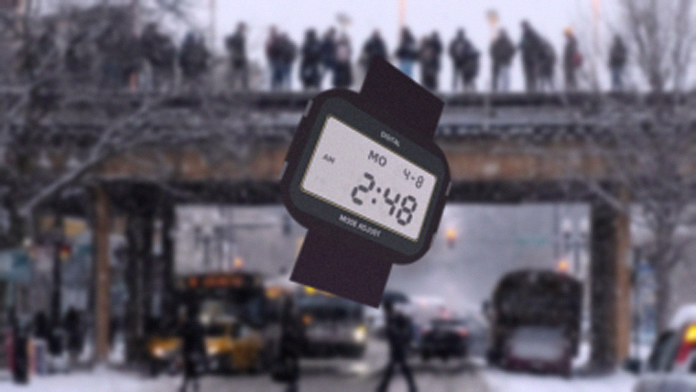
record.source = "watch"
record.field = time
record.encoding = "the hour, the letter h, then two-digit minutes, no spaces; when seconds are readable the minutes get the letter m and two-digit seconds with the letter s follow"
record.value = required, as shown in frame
2h48
